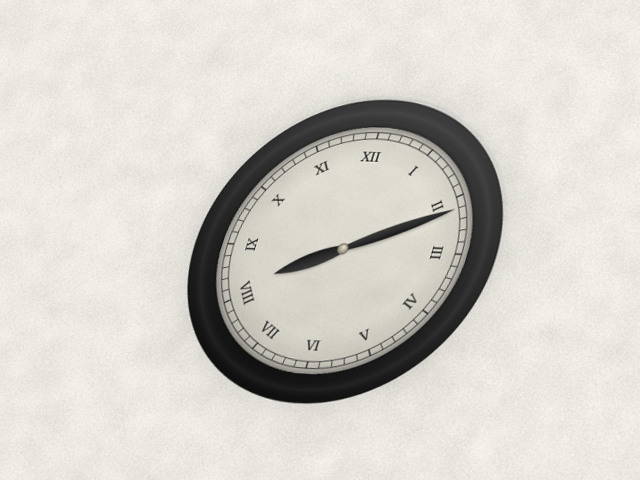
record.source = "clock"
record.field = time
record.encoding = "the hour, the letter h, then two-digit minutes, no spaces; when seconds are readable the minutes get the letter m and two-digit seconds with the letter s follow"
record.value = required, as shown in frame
8h11
